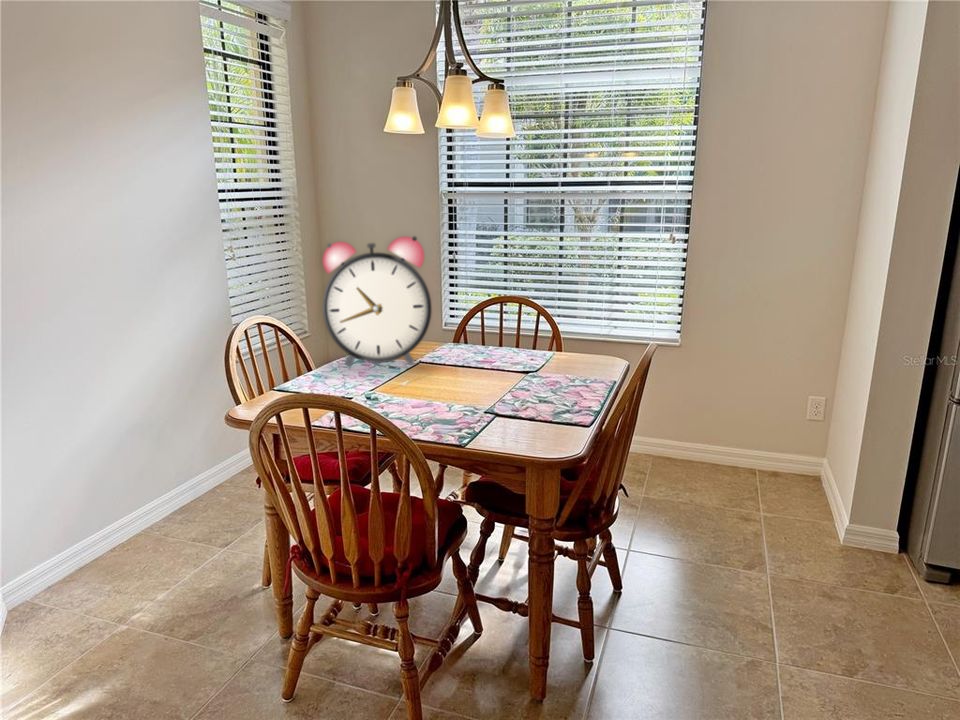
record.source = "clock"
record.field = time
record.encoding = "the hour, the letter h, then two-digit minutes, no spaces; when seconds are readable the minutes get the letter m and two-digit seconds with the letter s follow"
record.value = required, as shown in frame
10h42
